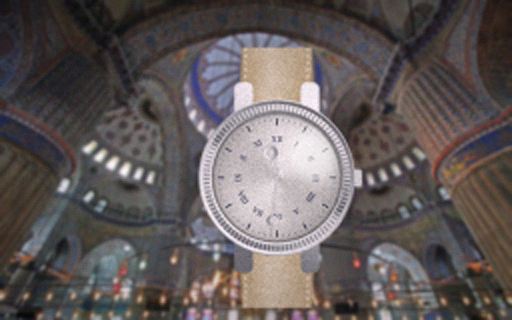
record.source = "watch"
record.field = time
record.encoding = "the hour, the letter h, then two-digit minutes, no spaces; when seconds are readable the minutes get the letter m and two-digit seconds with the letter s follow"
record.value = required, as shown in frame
11h31
